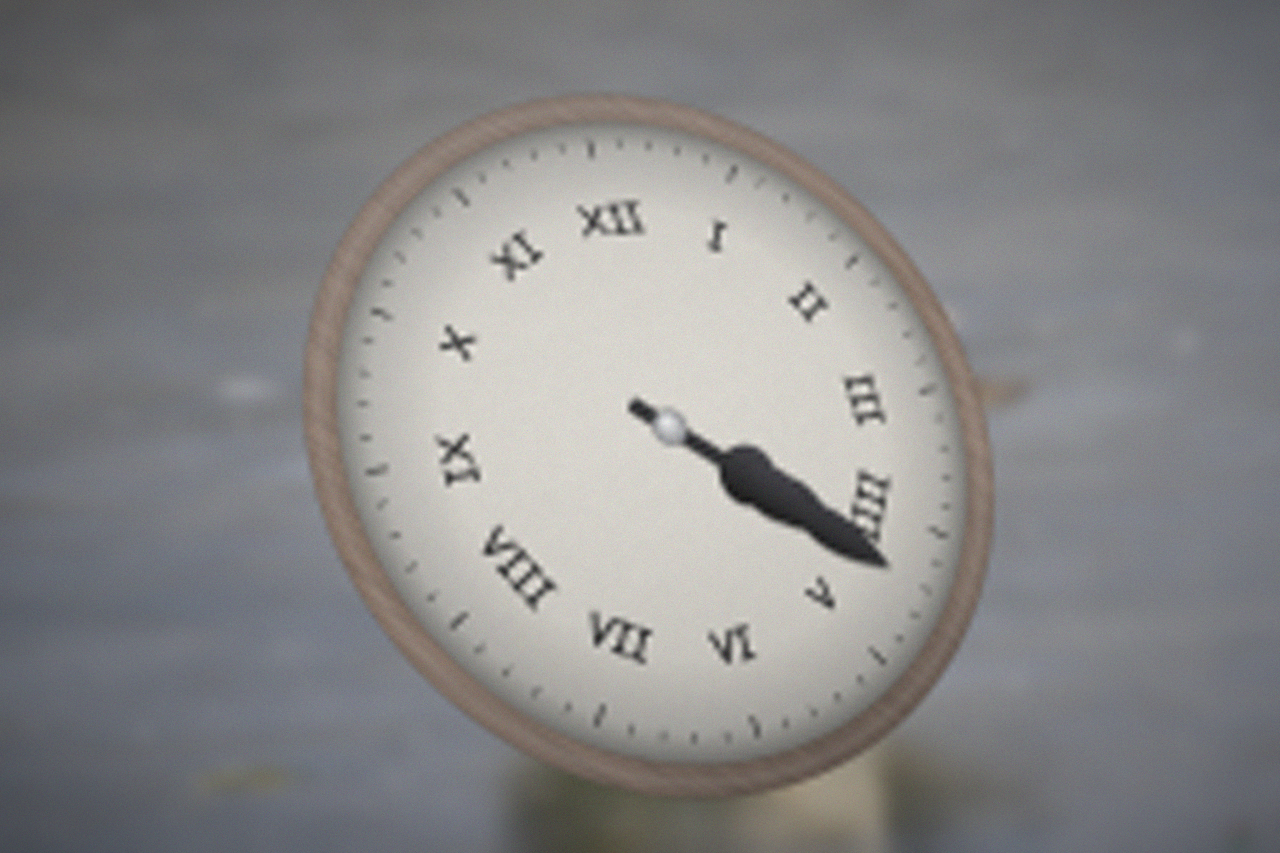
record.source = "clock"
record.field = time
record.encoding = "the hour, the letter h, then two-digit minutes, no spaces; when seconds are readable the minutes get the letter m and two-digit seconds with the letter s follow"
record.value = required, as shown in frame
4h22
